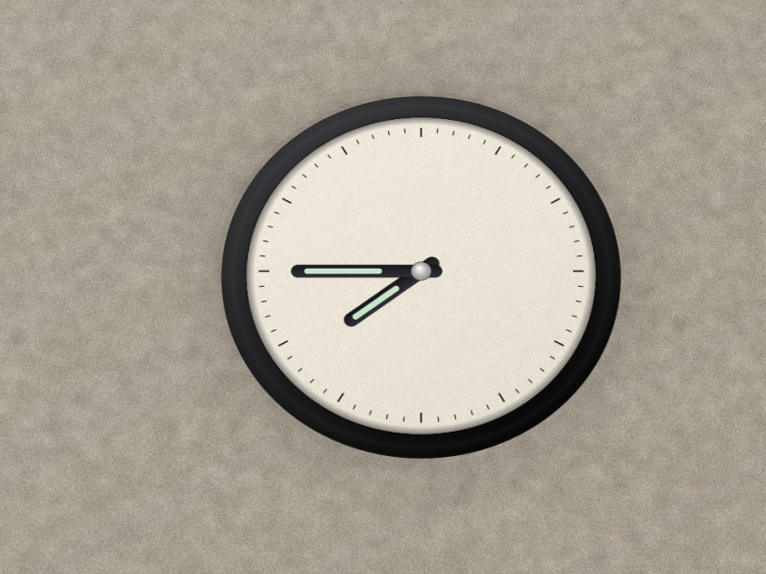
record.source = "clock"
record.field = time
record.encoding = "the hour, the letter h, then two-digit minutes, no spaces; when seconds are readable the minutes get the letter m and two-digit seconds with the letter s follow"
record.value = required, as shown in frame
7h45
